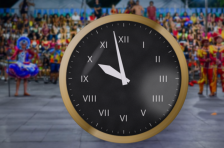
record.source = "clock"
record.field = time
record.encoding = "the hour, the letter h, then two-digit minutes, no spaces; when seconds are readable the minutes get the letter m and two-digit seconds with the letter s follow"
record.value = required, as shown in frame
9h58
